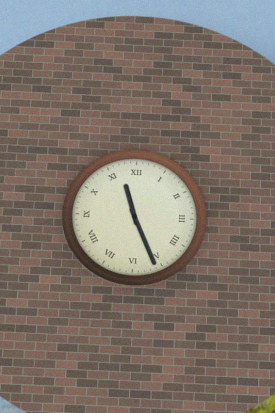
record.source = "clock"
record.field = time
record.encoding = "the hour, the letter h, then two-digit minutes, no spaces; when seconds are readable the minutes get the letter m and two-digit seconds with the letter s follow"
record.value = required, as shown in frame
11h26
